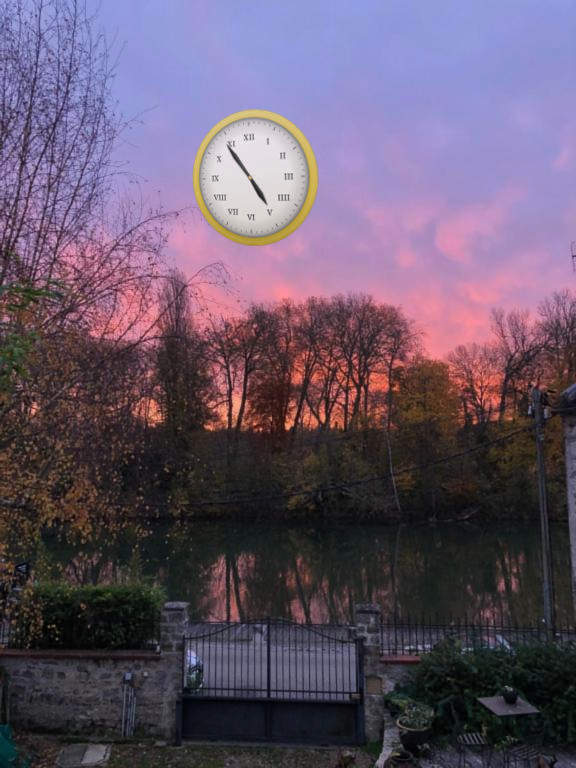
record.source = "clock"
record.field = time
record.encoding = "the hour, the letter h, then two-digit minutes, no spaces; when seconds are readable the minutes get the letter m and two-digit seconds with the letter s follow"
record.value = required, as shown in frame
4h54
